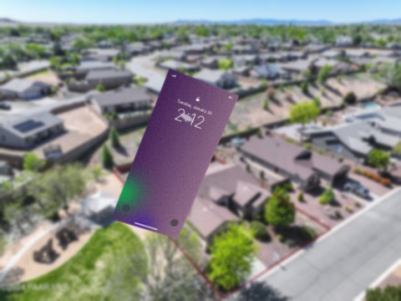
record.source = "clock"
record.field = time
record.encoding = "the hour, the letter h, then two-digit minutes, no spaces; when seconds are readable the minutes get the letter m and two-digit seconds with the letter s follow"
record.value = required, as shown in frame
2h12
